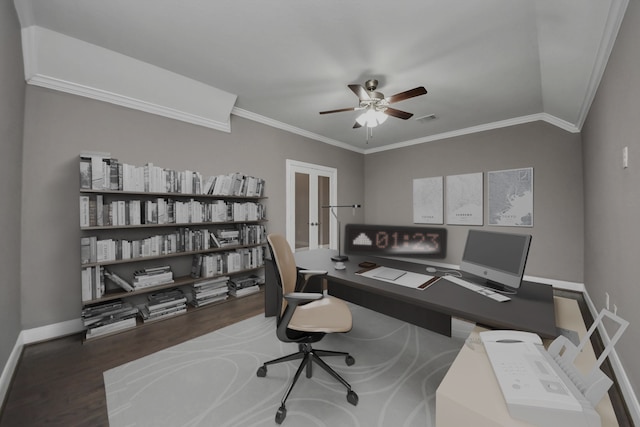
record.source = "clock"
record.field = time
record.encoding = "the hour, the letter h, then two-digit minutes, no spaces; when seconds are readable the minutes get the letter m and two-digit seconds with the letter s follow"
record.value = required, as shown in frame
1h23
